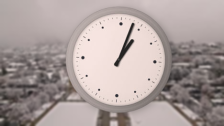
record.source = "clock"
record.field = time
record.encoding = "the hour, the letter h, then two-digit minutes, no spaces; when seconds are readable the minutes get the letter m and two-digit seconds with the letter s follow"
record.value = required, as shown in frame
1h03
